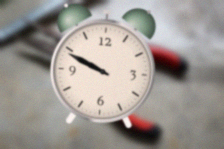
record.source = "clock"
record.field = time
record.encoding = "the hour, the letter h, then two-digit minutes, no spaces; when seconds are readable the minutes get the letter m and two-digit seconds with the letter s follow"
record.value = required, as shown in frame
9h49
